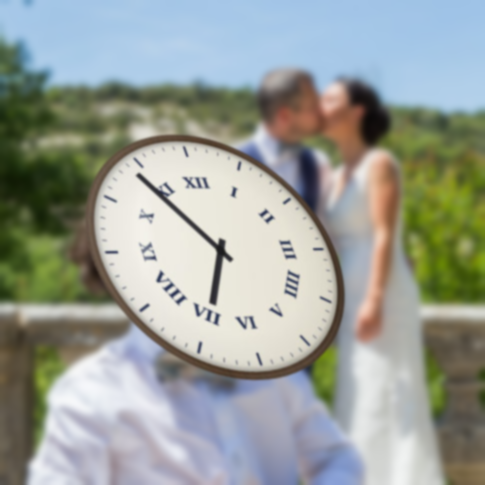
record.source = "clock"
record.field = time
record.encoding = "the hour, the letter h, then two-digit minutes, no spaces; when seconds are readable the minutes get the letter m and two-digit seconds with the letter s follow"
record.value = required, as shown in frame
6h54
